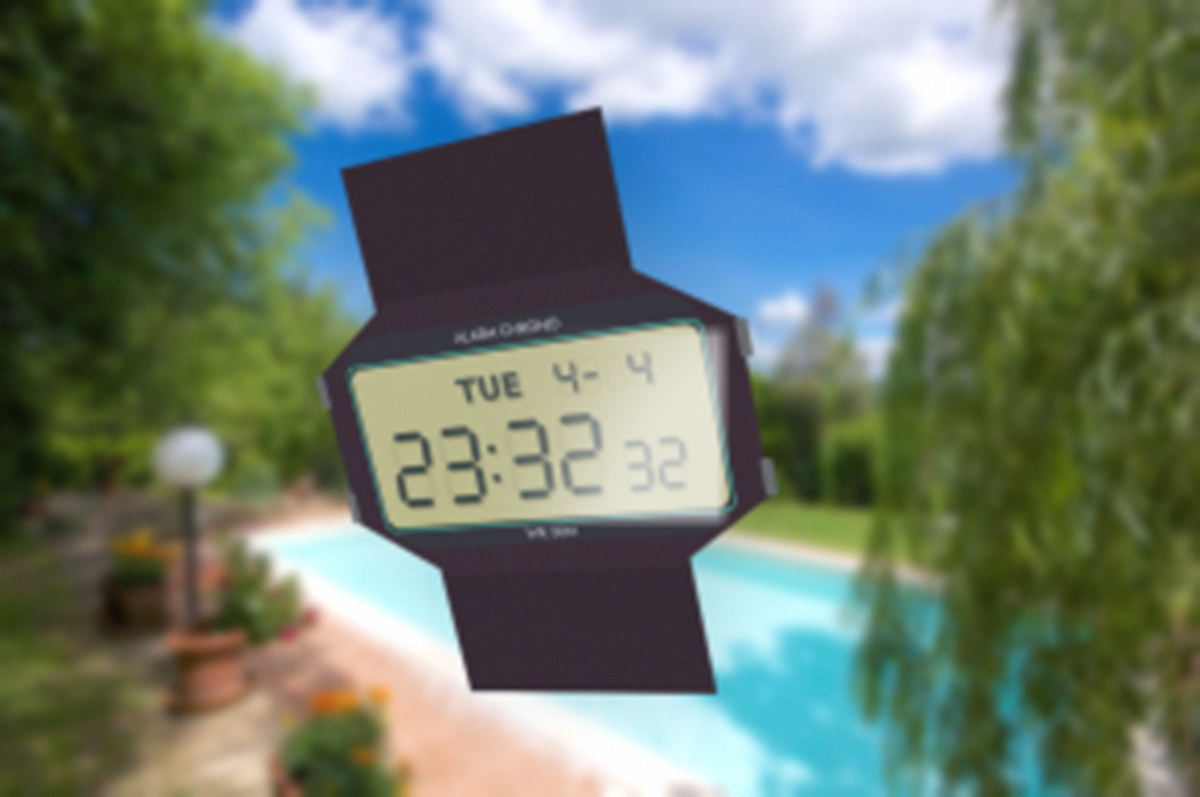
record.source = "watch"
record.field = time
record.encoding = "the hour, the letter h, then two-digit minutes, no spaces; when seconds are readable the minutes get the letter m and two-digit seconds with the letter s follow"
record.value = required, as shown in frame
23h32m32s
